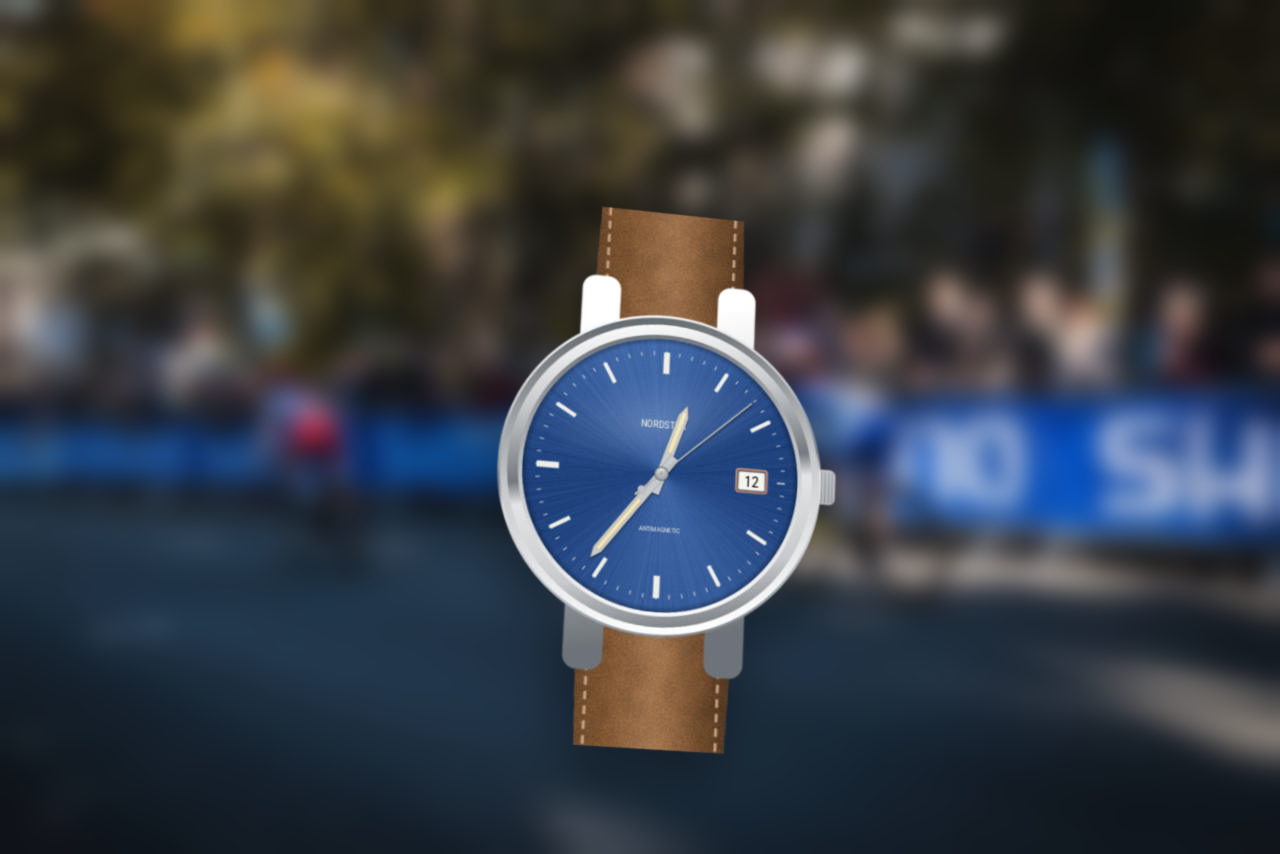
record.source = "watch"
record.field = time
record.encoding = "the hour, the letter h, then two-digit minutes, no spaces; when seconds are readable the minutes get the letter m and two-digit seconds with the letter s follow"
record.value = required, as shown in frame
12h36m08s
